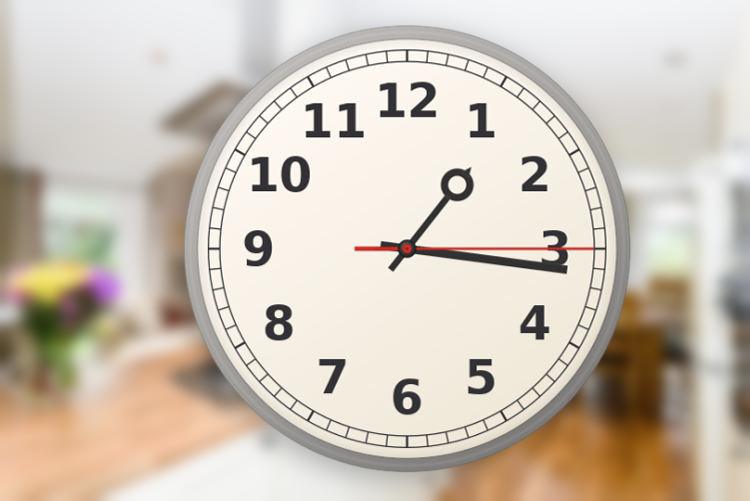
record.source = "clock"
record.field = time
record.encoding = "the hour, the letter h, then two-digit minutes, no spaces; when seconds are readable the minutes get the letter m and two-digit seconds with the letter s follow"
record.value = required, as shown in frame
1h16m15s
